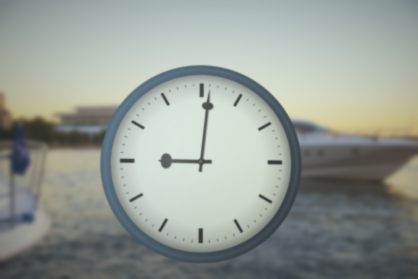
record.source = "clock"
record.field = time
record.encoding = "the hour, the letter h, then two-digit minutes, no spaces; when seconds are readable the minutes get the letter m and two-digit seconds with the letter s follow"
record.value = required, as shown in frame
9h01
